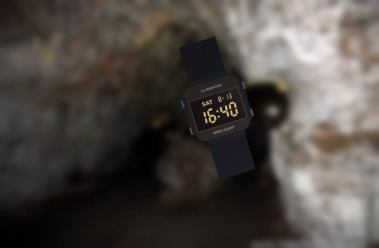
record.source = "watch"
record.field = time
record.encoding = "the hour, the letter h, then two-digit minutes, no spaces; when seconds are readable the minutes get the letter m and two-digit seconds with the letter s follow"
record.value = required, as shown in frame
16h40
